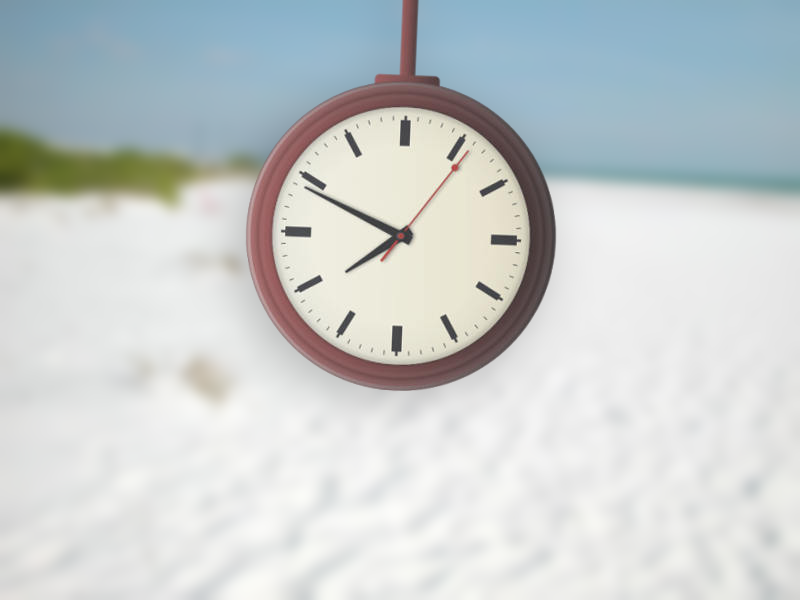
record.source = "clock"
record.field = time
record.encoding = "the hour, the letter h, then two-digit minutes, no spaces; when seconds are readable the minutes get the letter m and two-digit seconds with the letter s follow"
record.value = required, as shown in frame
7h49m06s
